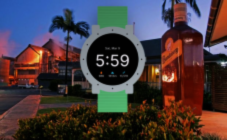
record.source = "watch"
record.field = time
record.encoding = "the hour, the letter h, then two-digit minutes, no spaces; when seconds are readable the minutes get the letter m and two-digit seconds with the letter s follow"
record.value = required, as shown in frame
5h59
